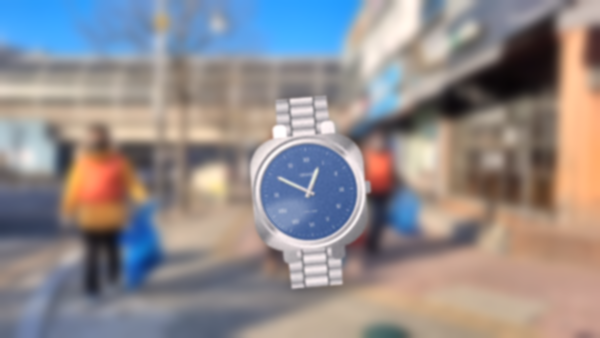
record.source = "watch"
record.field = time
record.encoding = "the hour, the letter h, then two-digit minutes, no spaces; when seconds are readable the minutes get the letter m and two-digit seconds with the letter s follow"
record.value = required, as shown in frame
12h50
